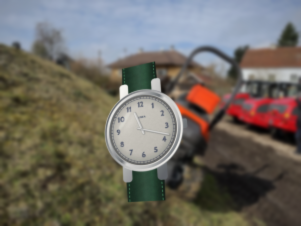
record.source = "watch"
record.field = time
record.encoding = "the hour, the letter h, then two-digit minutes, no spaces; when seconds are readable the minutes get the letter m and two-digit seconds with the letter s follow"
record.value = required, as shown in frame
11h18
